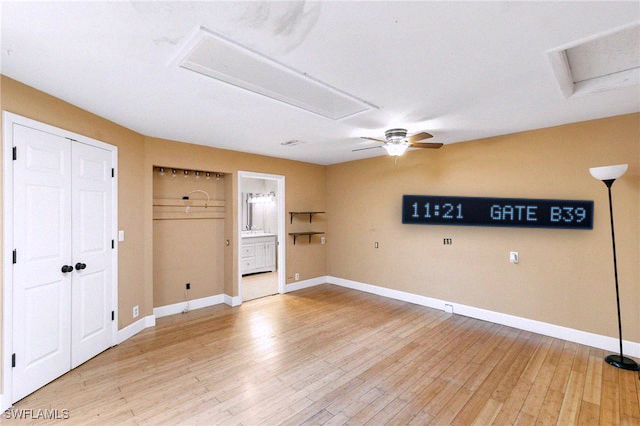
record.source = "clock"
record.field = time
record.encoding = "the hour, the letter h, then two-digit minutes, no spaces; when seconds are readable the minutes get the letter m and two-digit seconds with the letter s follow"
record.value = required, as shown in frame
11h21
